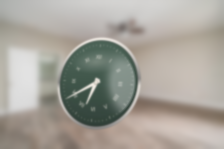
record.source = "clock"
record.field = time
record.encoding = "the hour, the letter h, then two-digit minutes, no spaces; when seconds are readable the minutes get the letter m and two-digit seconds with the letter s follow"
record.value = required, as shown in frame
6h40
